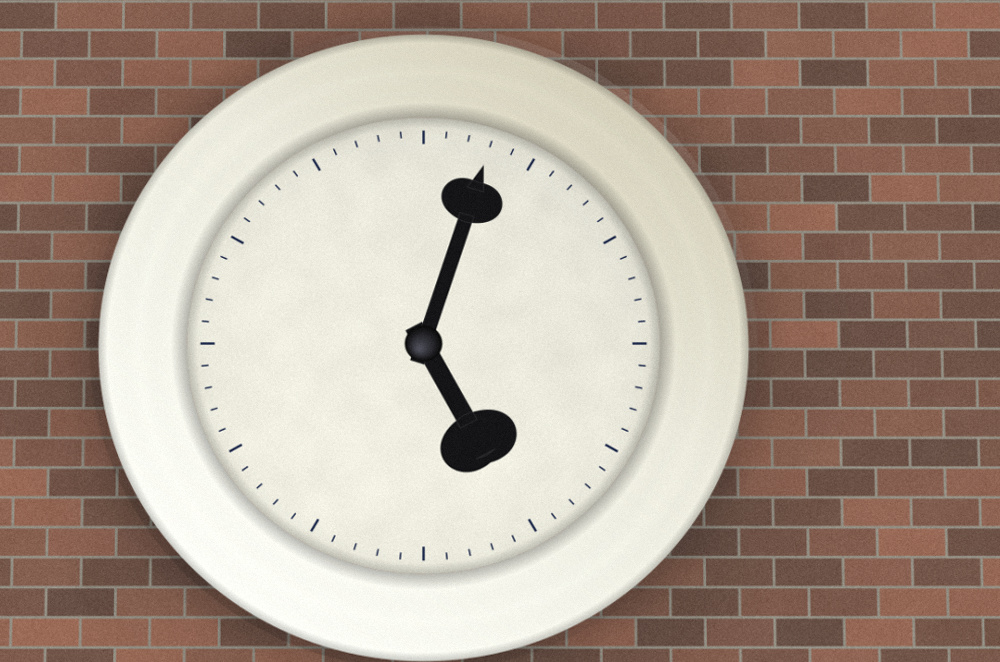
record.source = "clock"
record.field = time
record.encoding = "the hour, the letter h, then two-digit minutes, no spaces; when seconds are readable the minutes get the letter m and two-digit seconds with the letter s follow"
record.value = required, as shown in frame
5h03
